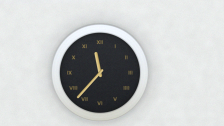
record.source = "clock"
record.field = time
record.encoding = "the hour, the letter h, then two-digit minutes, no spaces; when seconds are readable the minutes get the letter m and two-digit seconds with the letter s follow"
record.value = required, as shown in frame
11h37
